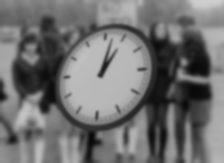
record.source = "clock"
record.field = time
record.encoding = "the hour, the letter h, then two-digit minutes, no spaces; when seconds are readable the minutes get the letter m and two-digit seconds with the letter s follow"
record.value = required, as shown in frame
1h02
